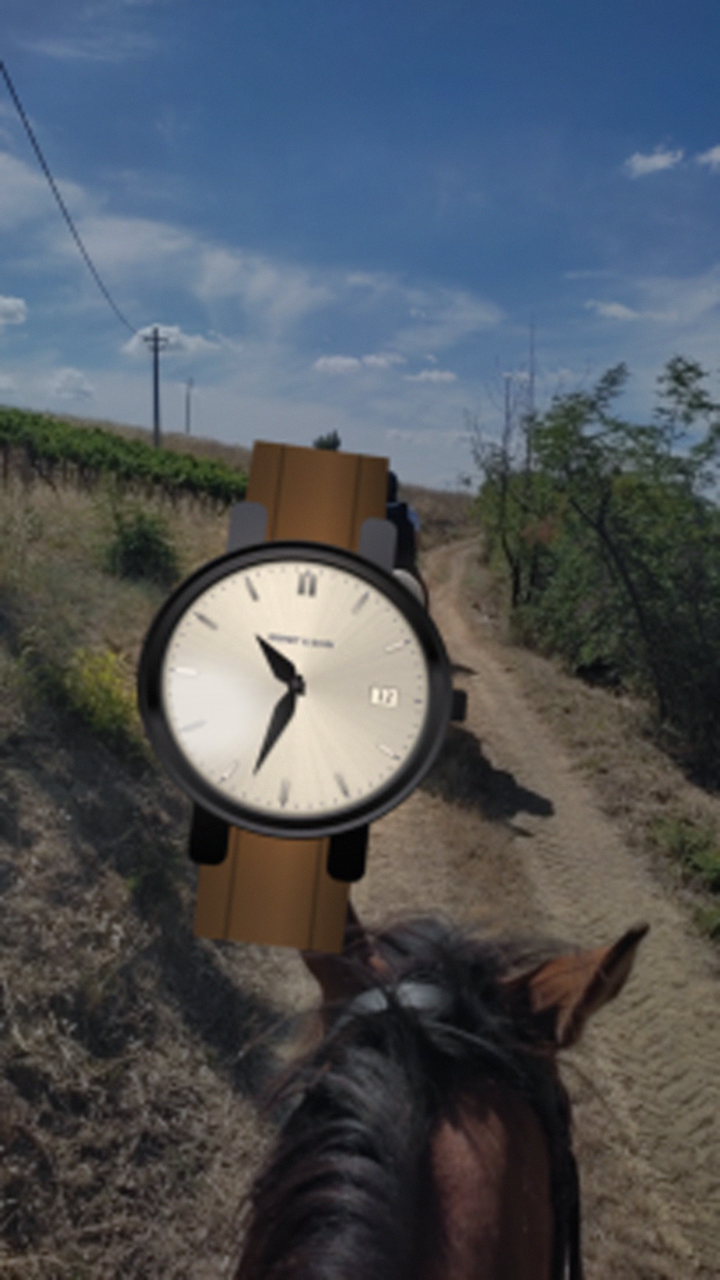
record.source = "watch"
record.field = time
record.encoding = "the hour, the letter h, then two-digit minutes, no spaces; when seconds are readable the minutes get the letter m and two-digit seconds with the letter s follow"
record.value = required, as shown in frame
10h33
